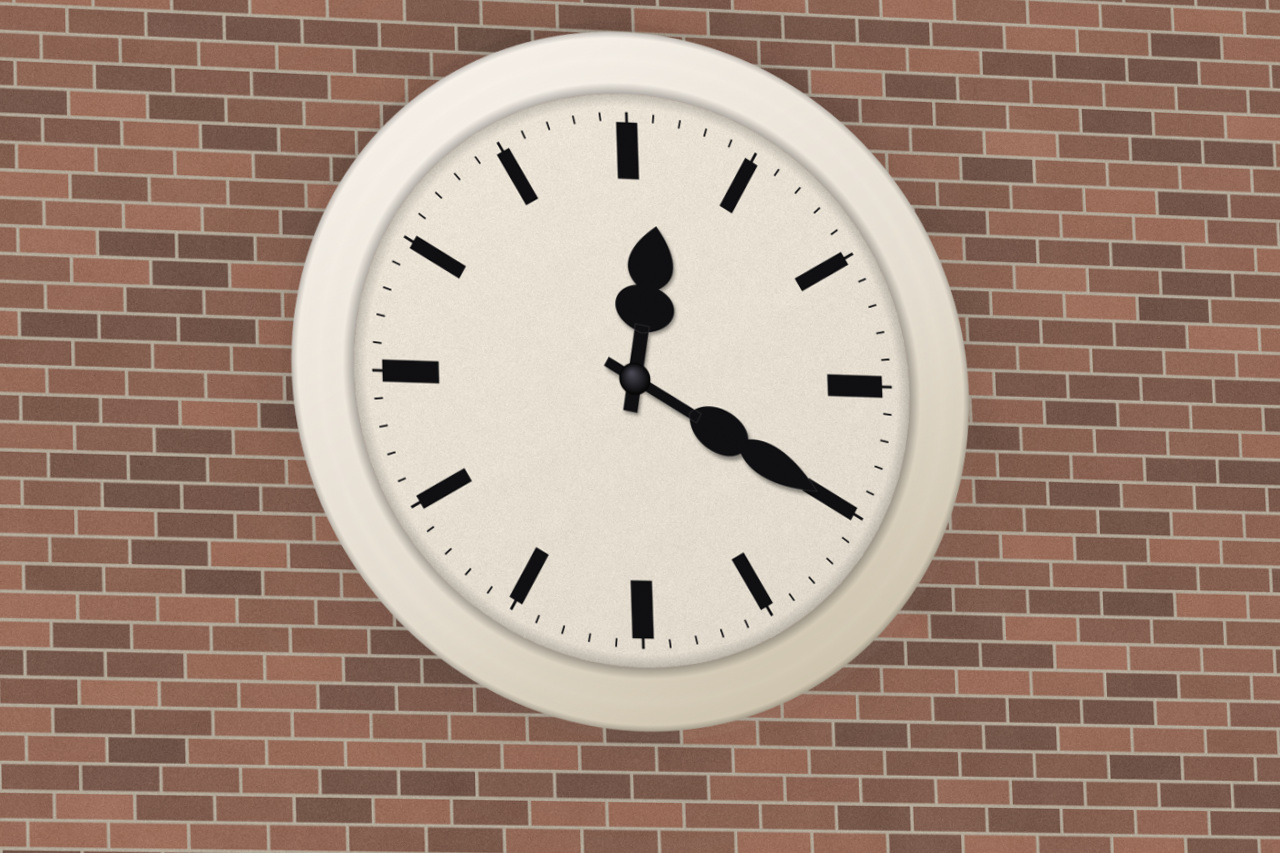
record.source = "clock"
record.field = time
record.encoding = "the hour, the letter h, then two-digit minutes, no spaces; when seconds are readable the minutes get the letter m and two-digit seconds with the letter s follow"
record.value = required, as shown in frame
12h20
